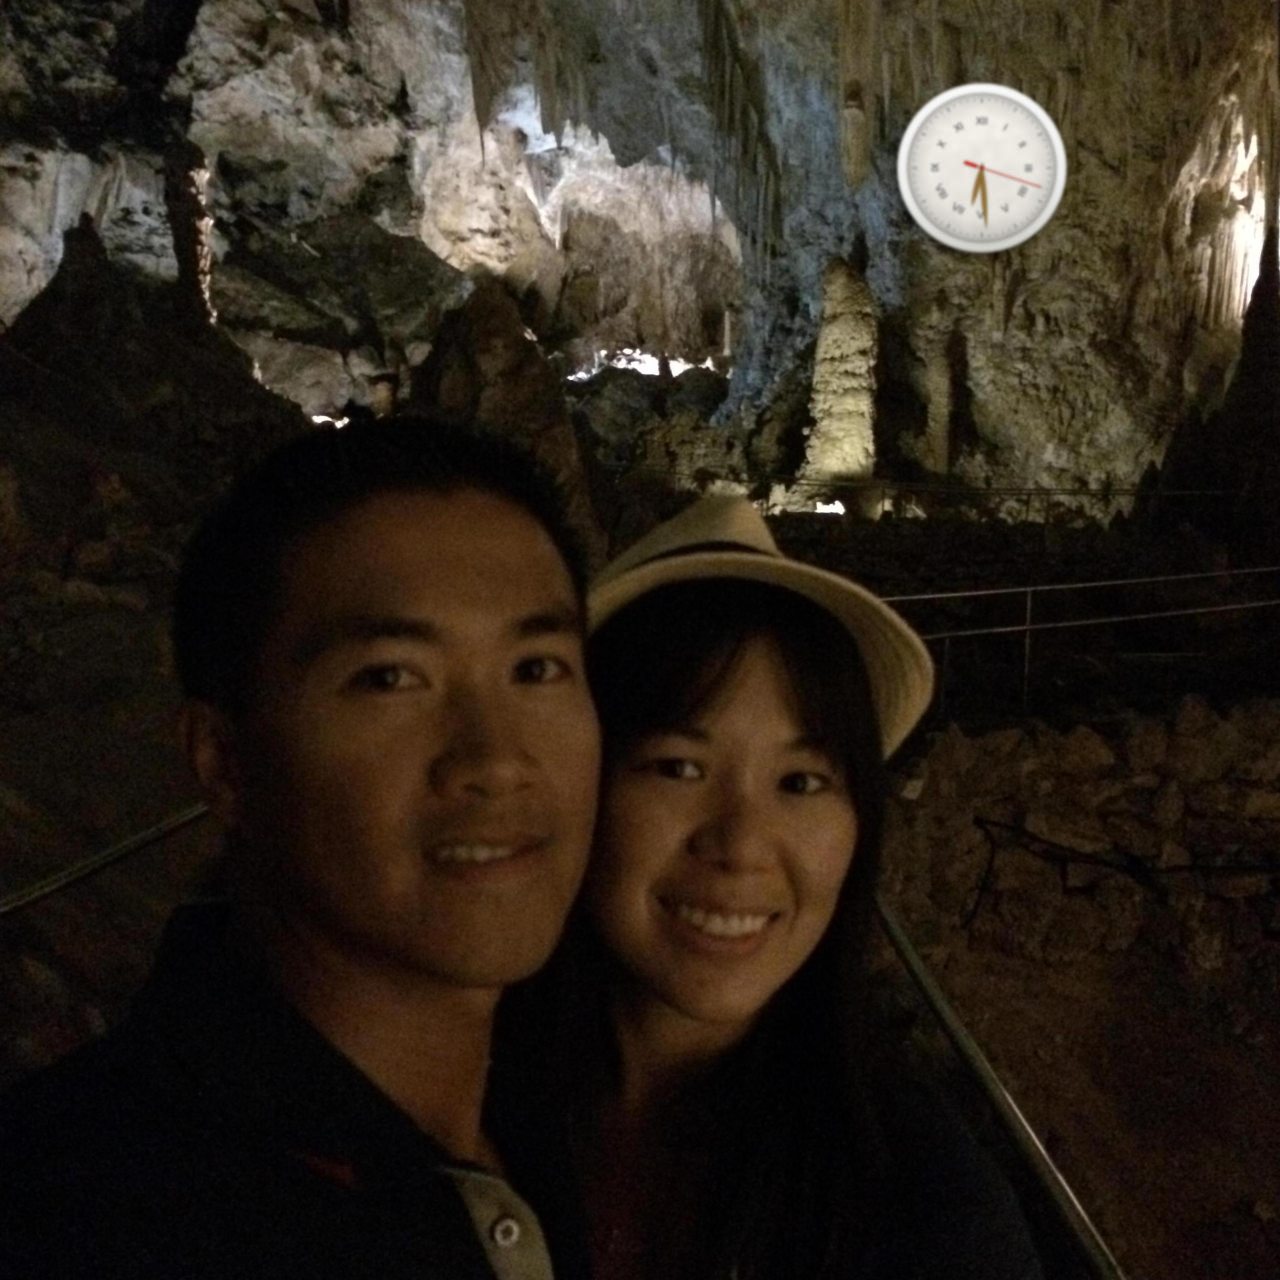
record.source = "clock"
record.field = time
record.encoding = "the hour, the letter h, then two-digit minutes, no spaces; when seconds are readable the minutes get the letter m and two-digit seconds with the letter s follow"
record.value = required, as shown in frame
6h29m18s
